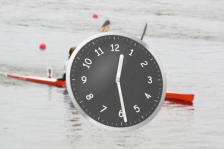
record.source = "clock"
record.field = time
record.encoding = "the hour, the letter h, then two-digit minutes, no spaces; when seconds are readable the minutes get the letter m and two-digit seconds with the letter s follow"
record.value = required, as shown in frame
12h29
